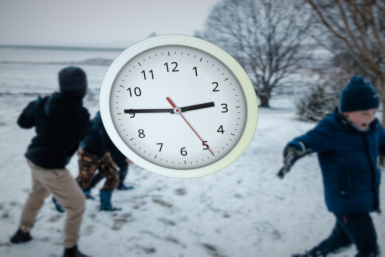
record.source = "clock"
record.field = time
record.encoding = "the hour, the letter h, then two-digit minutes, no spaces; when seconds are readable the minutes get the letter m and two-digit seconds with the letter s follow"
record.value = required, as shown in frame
2h45m25s
